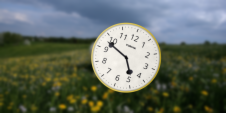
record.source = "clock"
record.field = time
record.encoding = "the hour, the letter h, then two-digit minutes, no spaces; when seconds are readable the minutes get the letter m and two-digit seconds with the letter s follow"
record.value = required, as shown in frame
4h48
